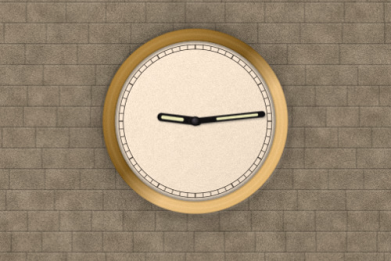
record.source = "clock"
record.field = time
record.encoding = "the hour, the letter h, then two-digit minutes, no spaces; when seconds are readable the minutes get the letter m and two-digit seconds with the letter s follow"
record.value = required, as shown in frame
9h14
